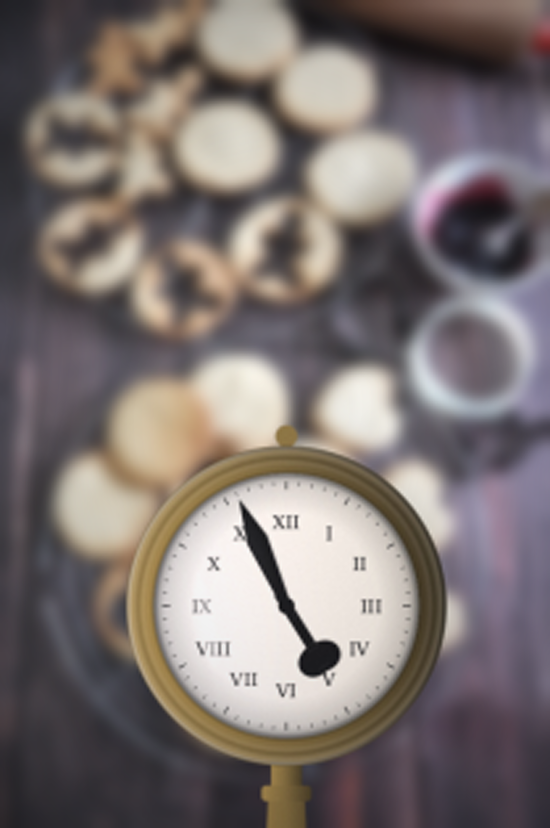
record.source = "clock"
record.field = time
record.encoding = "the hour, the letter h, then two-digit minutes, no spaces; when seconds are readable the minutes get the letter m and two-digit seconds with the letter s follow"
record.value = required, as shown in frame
4h56
